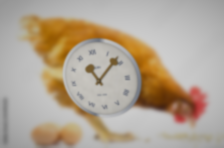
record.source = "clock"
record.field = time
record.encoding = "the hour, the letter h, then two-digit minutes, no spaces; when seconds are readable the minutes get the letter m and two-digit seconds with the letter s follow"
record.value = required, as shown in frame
11h08
